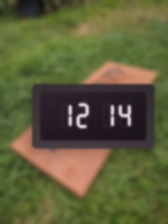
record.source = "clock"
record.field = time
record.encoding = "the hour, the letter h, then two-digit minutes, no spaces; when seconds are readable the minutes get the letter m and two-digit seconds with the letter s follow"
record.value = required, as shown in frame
12h14
